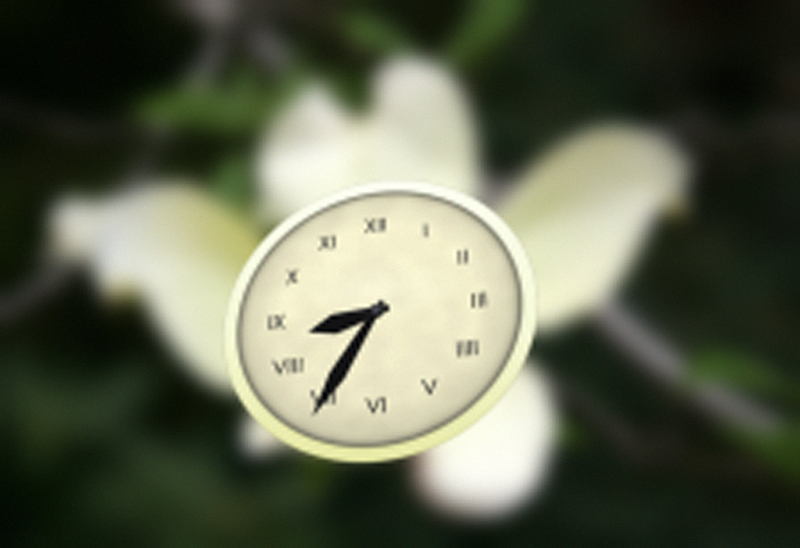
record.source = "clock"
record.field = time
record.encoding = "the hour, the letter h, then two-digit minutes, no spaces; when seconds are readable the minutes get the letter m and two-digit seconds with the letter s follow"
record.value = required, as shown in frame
8h35
